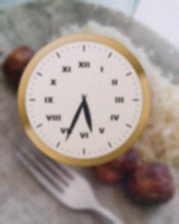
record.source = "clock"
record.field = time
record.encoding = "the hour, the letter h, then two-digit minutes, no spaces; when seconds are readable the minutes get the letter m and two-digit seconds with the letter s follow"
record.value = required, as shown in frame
5h34
